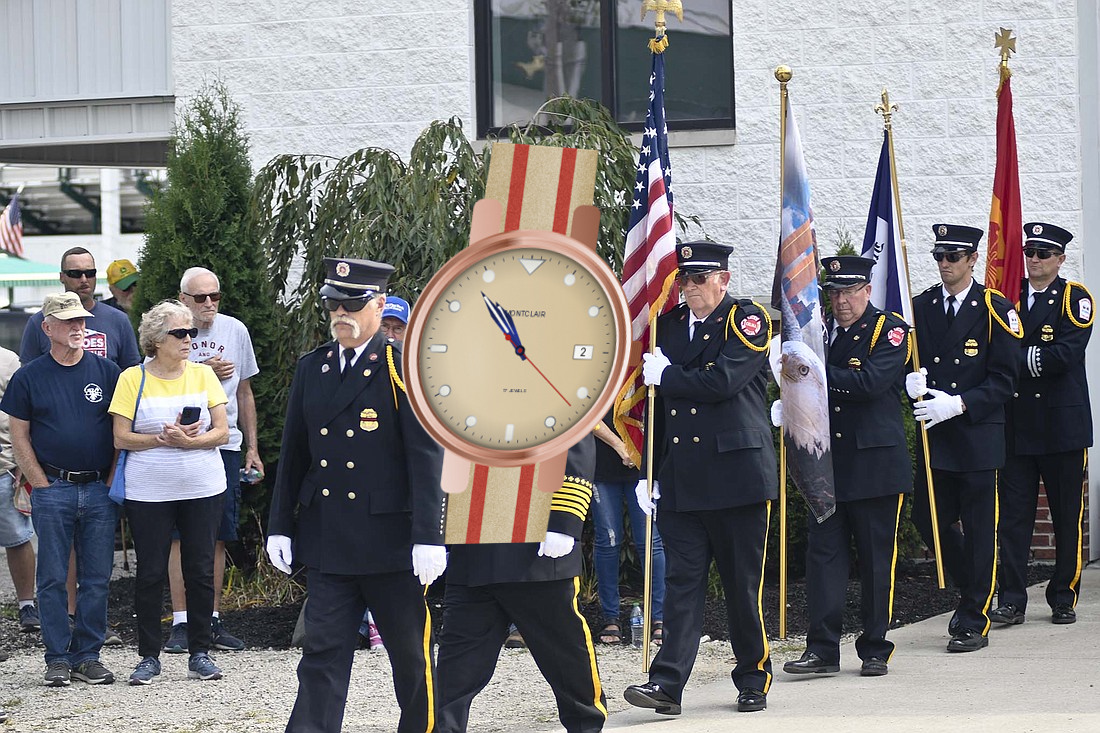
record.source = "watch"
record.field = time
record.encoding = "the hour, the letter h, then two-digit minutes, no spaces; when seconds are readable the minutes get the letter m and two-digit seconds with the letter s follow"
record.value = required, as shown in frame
10h53m22s
